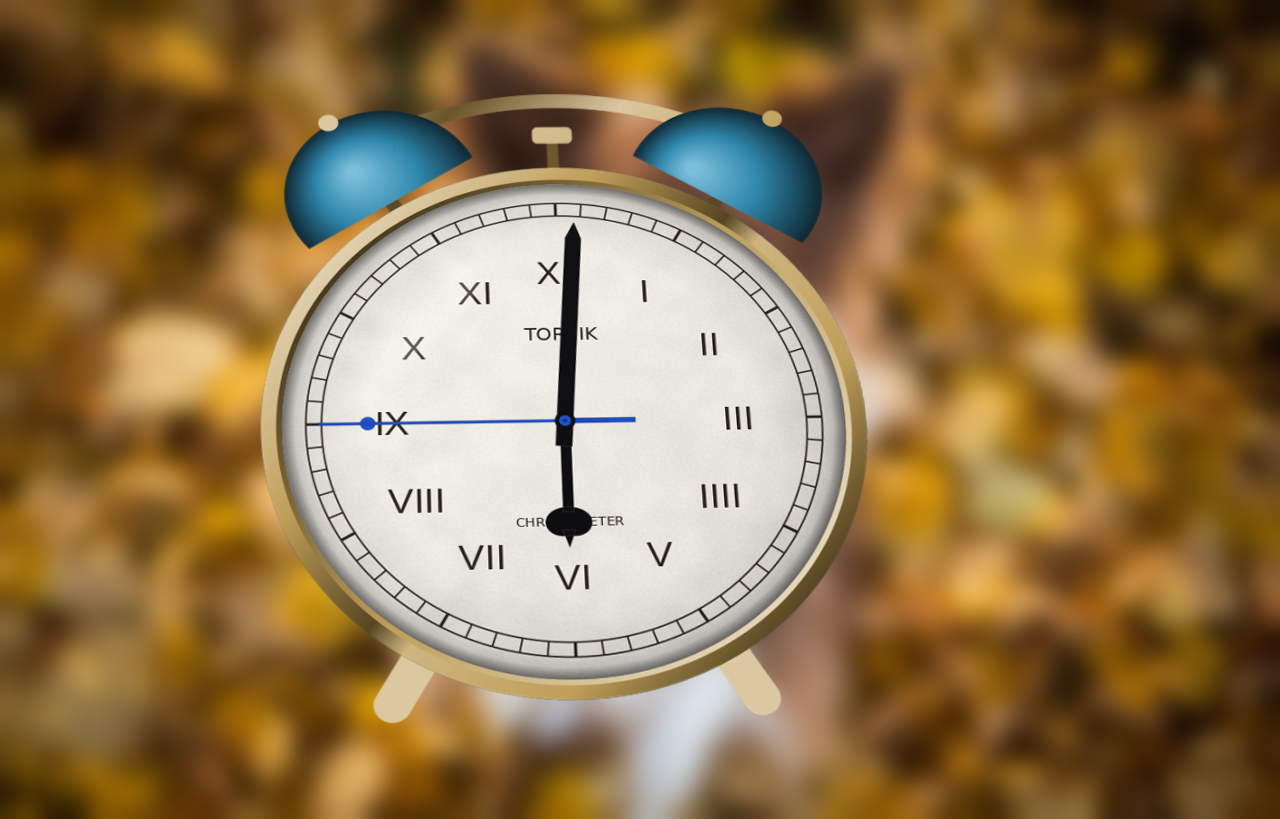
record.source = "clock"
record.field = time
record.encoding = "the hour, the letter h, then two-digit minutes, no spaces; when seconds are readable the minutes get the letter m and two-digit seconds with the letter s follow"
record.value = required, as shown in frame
6h00m45s
